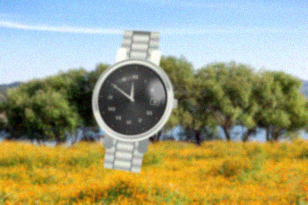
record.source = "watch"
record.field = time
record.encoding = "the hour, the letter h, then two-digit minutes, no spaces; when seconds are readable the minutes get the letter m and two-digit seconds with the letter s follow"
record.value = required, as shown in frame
11h50
